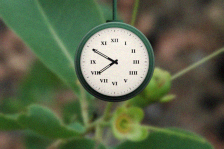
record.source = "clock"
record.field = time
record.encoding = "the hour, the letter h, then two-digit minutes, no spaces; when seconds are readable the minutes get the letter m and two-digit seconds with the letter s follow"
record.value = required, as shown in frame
7h50
